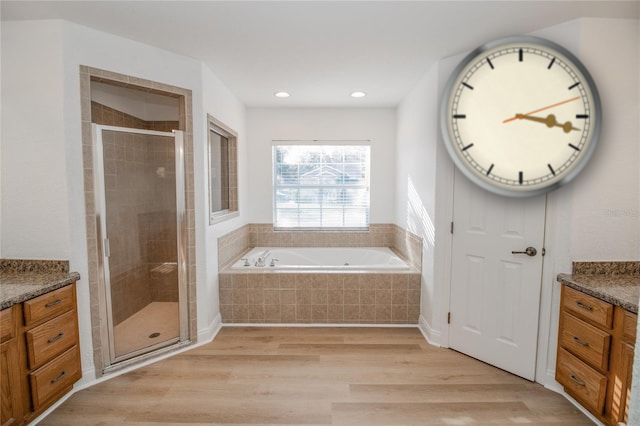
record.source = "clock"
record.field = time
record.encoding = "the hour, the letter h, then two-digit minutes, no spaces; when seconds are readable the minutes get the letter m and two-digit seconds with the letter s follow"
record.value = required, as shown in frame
3h17m12s
